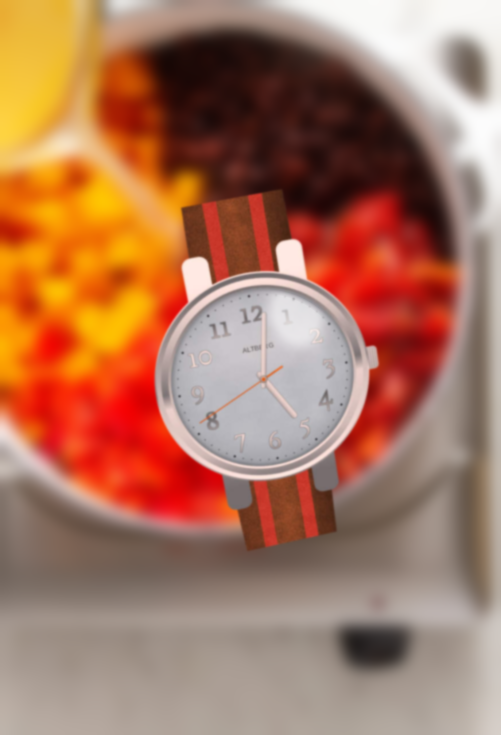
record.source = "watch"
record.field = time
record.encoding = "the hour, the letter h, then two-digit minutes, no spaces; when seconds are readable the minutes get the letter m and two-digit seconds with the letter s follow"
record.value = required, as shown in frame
5h01m41s
